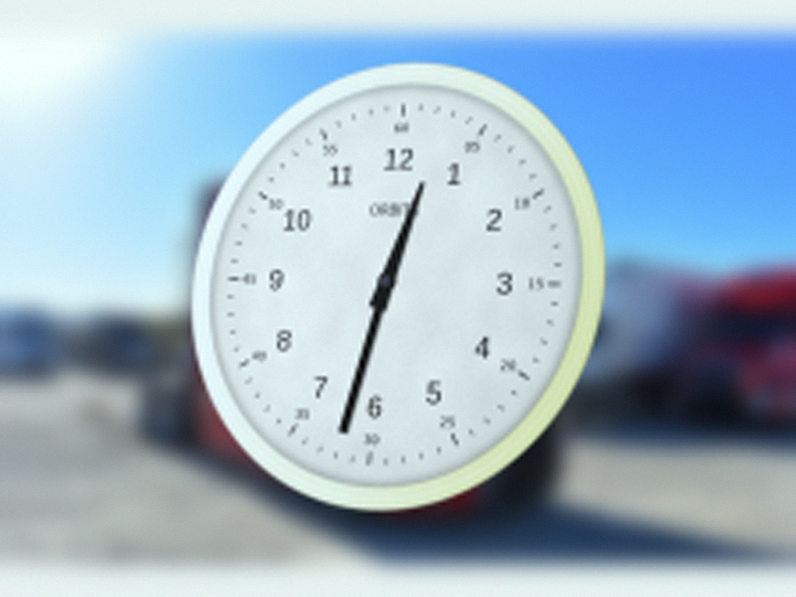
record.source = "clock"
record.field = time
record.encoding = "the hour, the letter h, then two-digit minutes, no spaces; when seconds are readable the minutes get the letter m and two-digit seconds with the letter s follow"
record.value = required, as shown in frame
12h32
